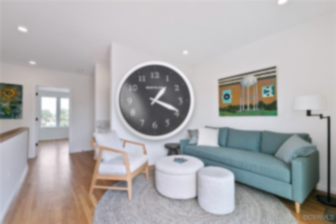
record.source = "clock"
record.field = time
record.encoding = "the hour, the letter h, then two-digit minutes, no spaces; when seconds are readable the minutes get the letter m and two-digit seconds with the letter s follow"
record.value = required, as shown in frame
1h19
